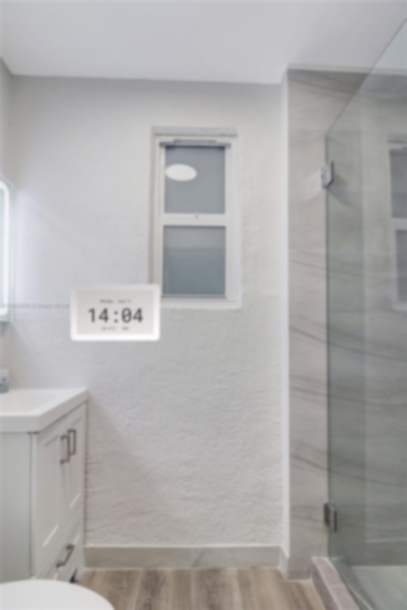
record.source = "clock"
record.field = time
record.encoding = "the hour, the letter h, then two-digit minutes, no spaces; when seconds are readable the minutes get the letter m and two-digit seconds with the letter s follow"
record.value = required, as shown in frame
14h04
